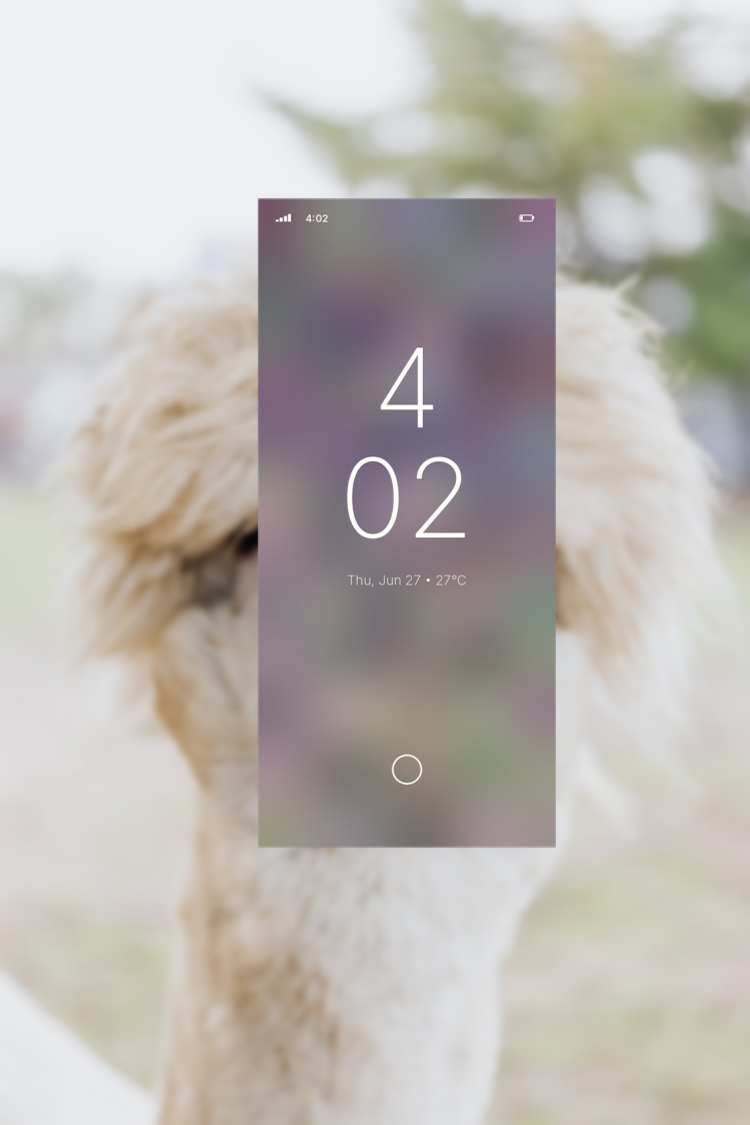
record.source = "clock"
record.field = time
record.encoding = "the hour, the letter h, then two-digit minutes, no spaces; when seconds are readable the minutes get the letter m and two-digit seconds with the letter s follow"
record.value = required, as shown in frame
4h02
